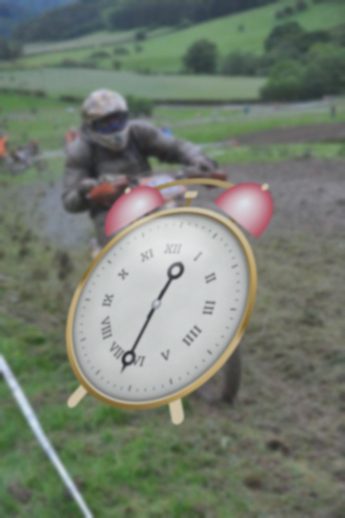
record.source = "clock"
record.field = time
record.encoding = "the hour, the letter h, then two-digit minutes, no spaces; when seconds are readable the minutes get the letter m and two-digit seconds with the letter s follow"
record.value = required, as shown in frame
12h32
